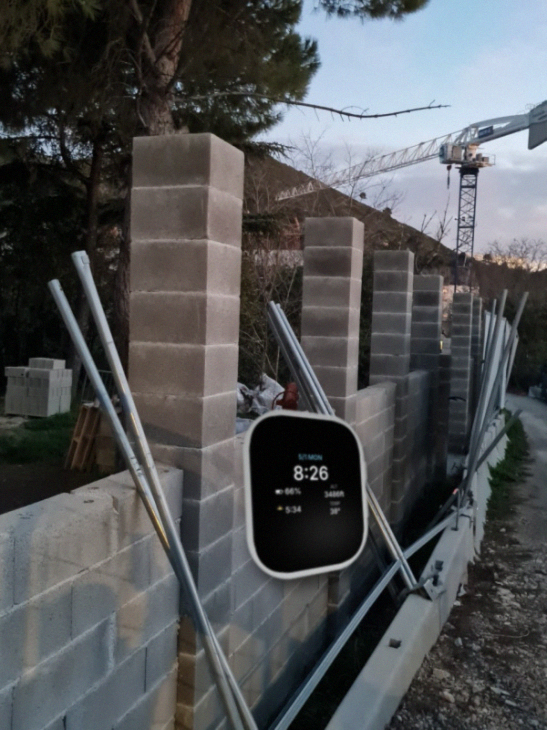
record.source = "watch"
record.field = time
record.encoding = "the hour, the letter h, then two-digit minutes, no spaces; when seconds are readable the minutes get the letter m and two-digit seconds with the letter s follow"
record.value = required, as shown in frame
8h26
